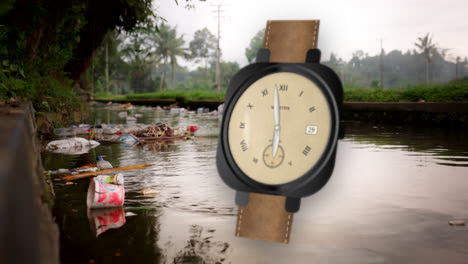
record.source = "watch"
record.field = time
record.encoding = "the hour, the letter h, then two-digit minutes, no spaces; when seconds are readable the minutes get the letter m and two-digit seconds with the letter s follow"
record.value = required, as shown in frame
5h58
